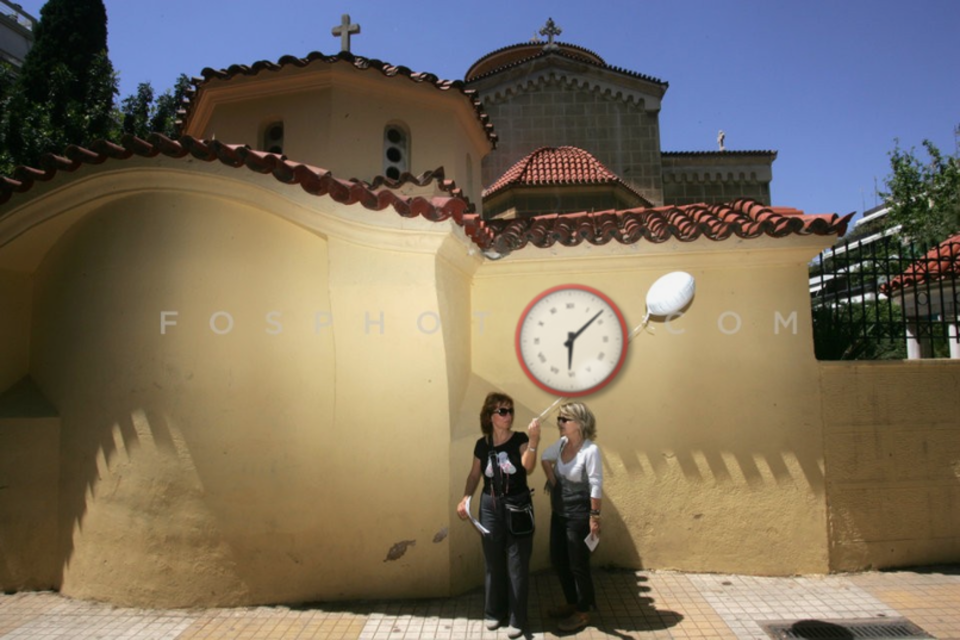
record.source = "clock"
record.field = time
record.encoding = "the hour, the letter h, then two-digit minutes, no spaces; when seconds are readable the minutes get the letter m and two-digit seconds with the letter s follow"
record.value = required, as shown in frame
6h08
